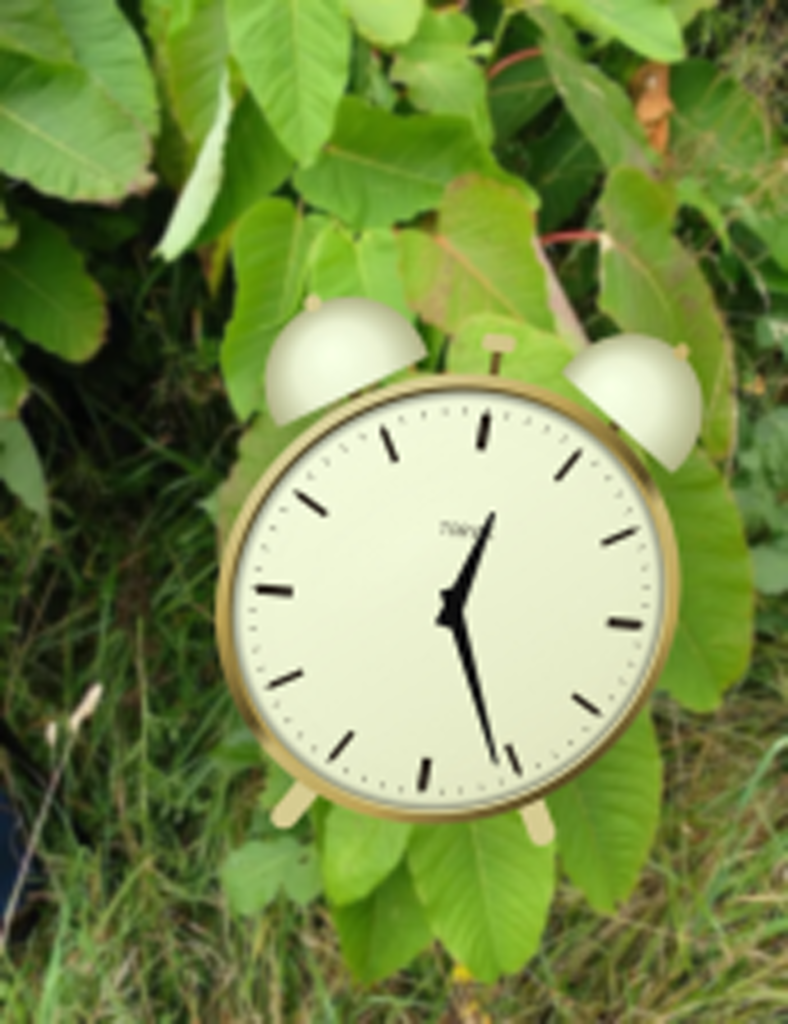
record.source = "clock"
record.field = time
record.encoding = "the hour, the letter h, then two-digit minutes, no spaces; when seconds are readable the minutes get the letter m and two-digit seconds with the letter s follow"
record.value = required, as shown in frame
12h26
